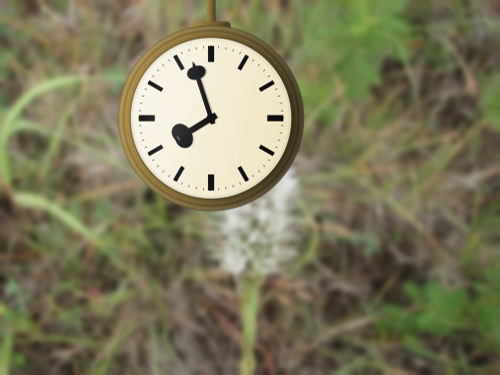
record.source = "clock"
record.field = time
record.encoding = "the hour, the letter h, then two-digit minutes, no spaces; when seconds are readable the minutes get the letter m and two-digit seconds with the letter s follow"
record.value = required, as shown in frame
7h57
